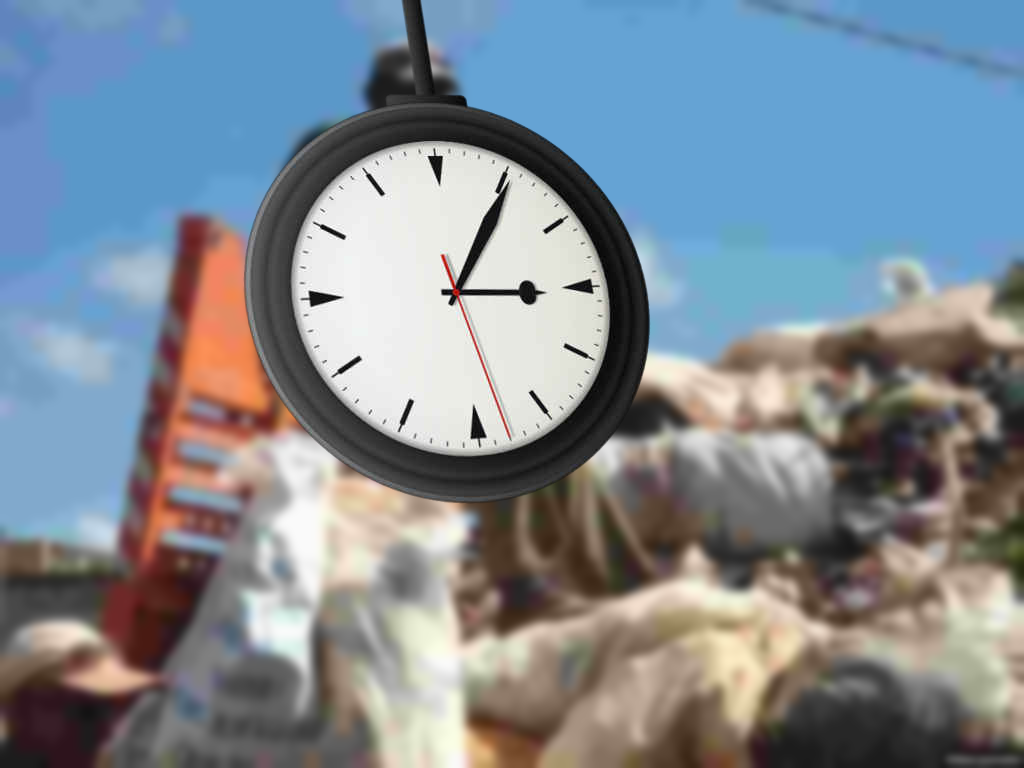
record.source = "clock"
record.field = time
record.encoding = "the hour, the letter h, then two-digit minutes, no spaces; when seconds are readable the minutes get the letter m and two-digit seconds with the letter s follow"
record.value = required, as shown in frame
3h05m28s
